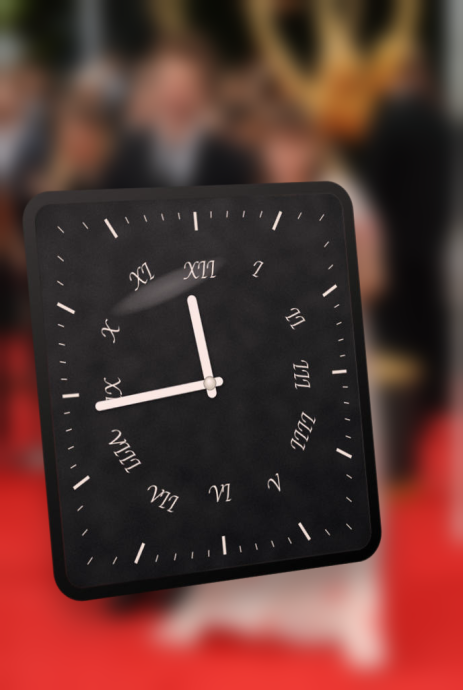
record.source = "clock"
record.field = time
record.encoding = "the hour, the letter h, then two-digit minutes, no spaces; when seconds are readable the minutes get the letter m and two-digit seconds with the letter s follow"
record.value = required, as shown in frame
11h44
